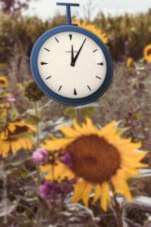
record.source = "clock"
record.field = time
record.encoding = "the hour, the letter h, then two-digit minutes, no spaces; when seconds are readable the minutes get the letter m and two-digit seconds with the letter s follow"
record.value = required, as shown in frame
12h05
